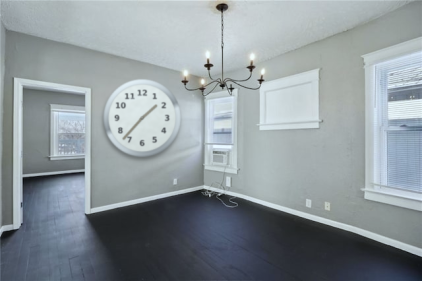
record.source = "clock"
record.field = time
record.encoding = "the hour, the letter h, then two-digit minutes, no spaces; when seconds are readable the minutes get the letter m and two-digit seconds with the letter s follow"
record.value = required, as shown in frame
1h37
